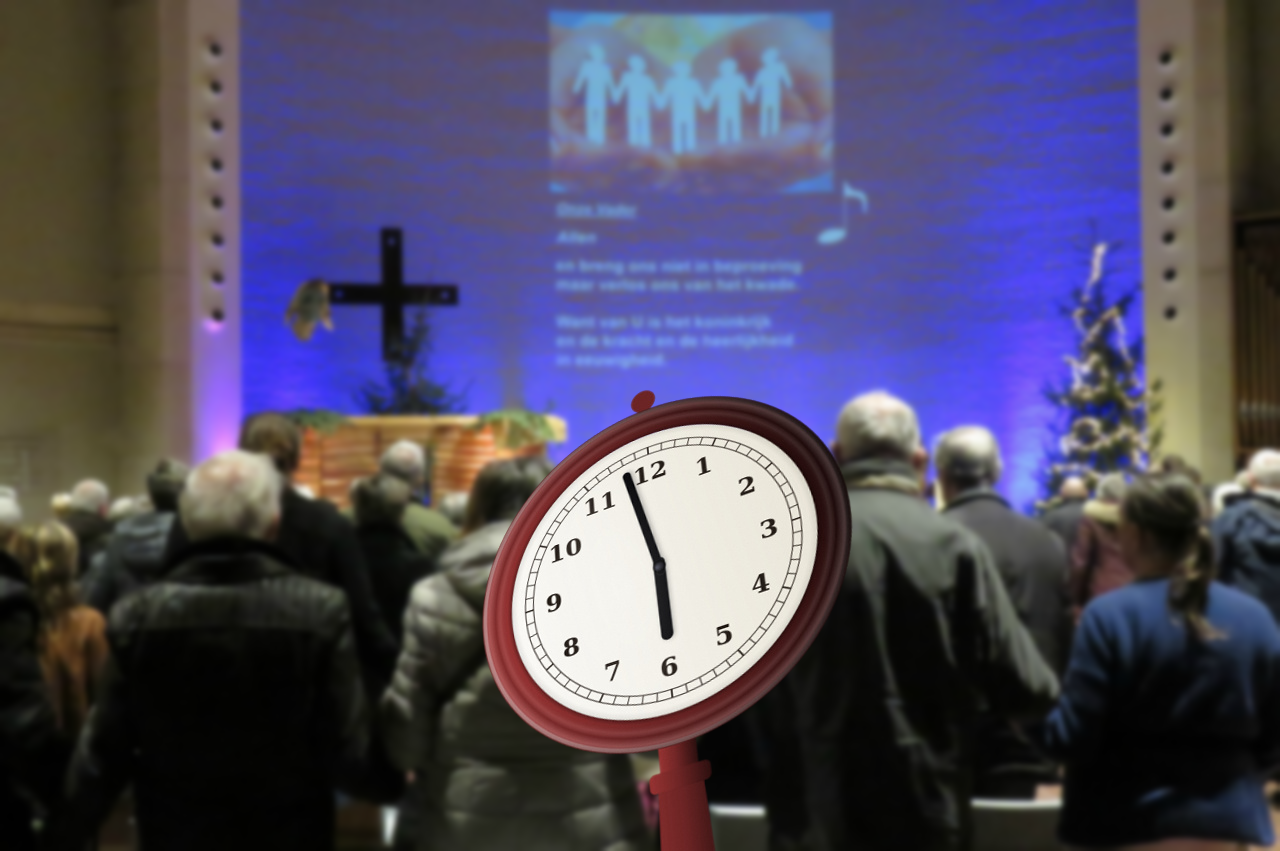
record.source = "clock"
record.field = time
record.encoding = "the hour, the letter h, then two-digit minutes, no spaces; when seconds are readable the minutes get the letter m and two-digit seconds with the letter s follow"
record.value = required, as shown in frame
5h58
